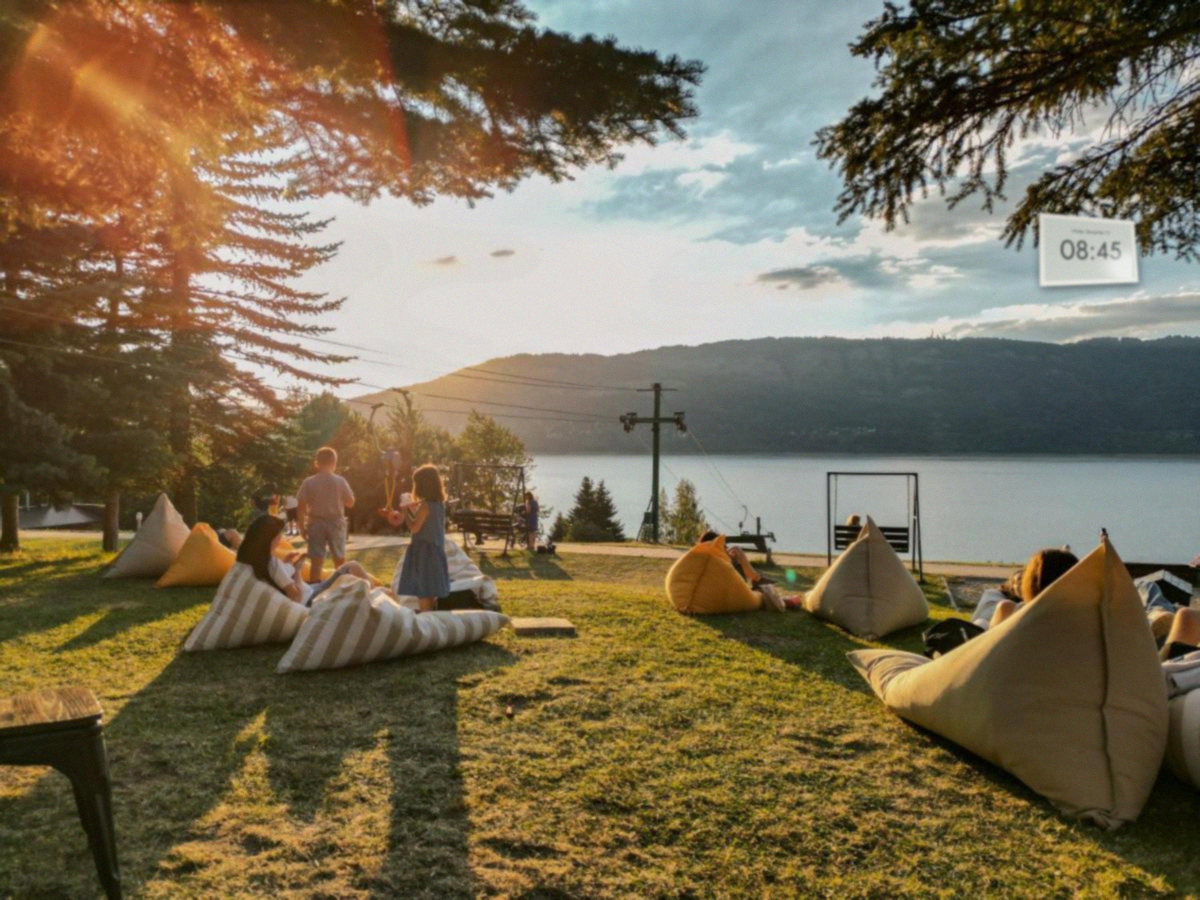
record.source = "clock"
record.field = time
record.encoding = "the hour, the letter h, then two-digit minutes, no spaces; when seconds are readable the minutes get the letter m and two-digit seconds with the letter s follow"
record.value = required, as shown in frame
8h45
